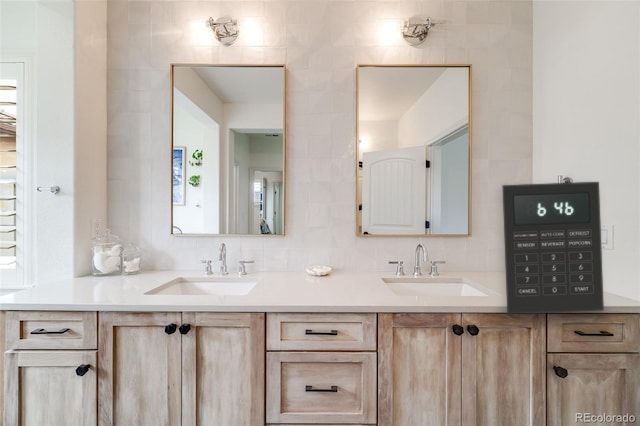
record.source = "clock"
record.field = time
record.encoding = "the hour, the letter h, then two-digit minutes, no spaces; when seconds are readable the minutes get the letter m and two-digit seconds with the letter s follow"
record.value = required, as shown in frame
6h46
